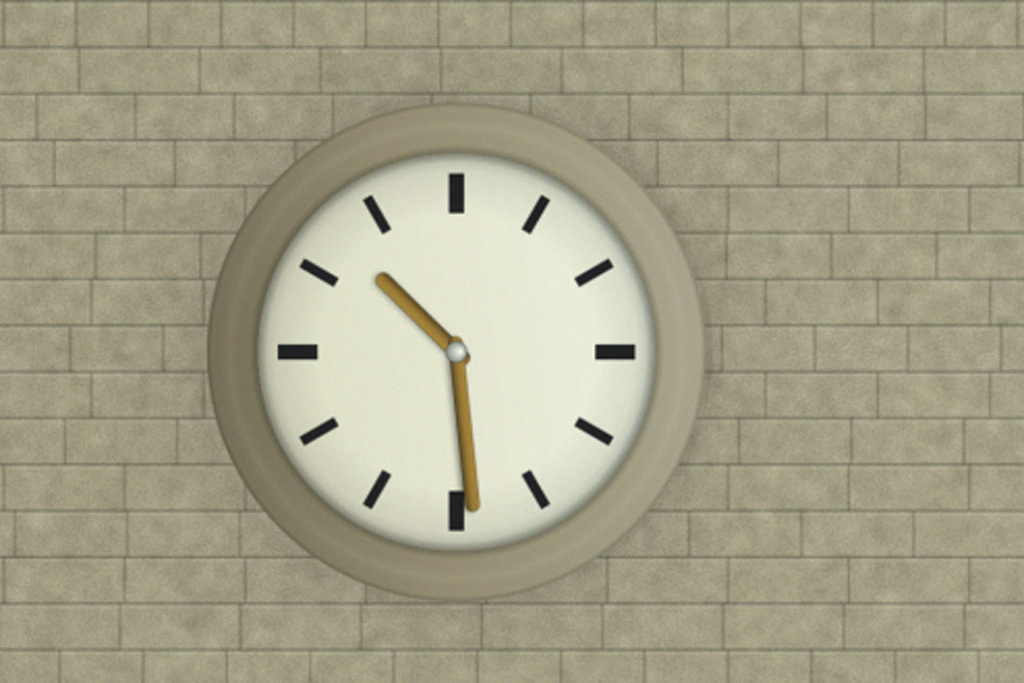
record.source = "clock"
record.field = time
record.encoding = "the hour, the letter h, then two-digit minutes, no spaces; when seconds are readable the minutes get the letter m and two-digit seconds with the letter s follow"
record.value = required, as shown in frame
10h29
